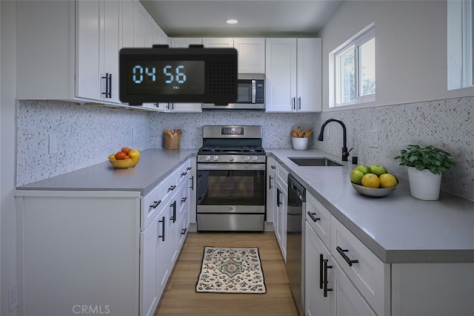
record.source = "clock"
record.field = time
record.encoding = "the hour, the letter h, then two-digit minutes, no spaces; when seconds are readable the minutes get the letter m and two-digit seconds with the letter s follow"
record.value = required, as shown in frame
4h56
